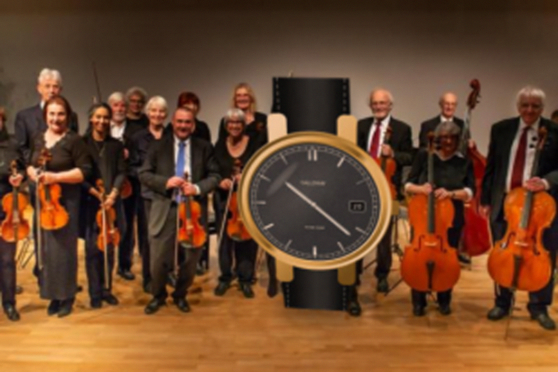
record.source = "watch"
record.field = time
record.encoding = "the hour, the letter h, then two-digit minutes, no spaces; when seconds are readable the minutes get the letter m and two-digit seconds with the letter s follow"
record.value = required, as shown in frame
10h22
